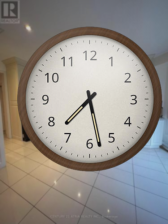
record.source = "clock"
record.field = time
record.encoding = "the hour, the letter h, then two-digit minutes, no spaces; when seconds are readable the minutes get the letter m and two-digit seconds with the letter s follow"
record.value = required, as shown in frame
7h28
